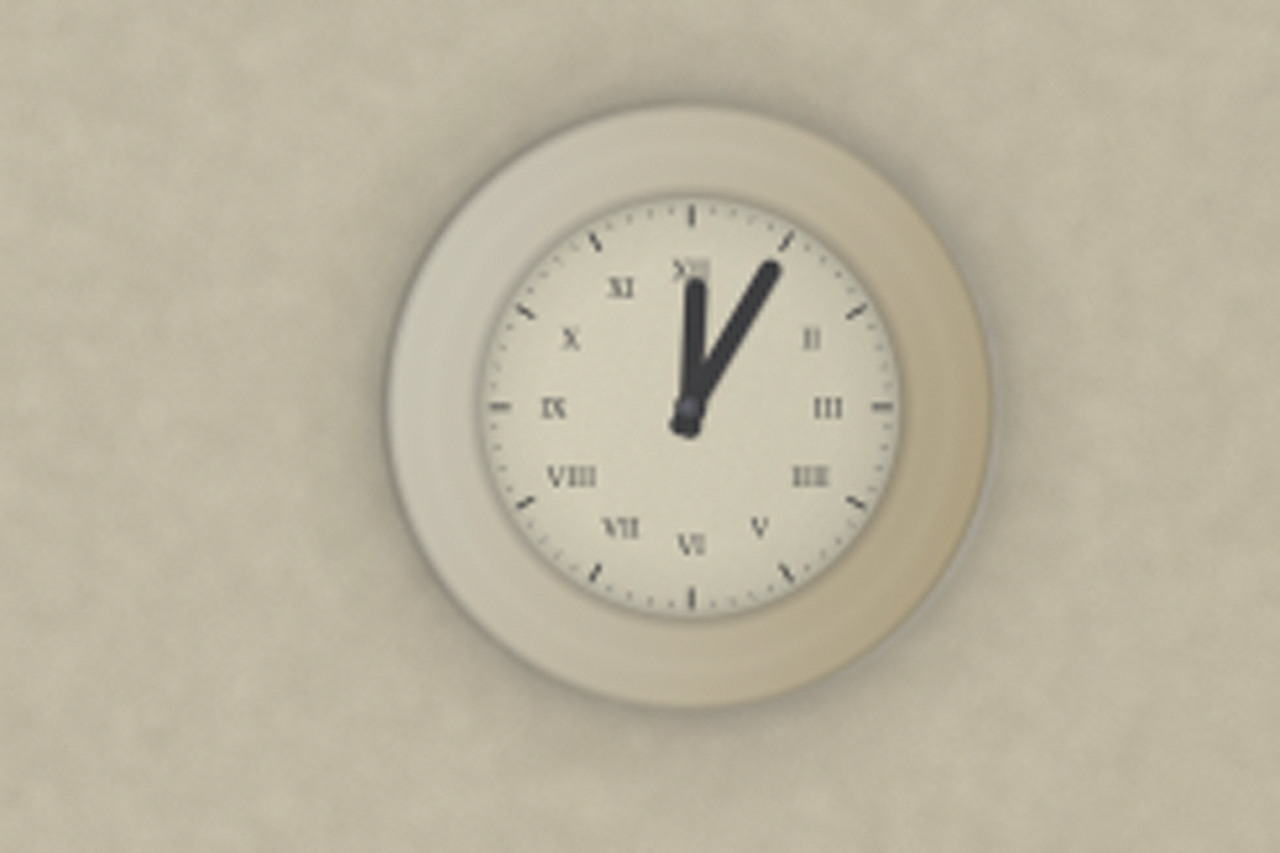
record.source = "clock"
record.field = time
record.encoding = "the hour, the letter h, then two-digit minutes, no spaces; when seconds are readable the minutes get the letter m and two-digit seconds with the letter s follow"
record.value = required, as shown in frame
12h05
